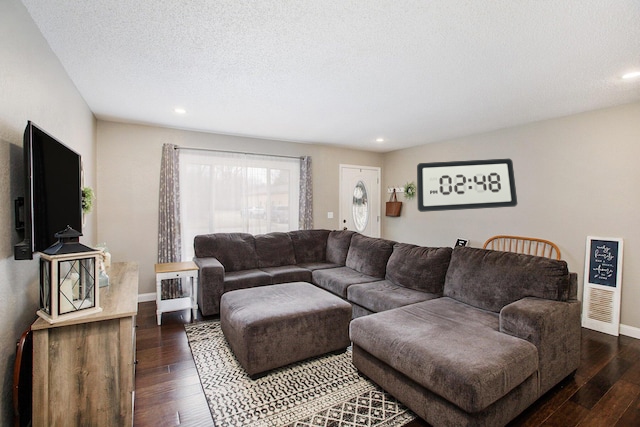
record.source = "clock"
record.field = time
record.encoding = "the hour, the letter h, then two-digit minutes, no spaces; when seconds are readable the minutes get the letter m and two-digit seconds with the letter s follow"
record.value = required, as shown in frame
2h48
